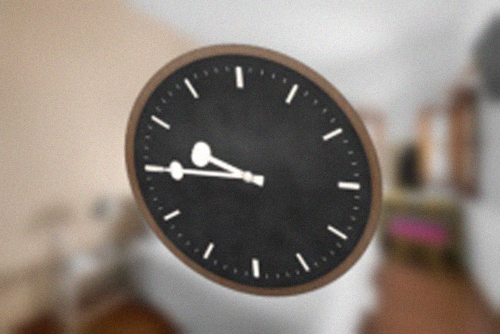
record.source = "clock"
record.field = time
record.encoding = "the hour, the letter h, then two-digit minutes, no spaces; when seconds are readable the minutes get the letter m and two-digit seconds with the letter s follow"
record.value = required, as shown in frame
9h45
